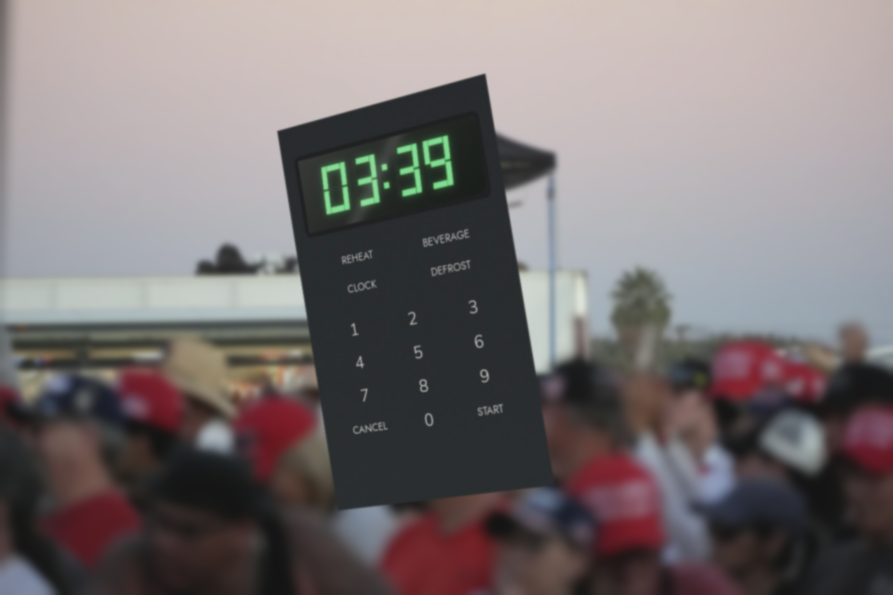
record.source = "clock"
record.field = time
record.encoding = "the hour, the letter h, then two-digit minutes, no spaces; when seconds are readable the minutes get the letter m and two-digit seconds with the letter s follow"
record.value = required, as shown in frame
3h39
